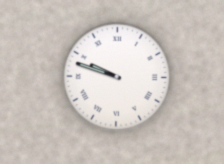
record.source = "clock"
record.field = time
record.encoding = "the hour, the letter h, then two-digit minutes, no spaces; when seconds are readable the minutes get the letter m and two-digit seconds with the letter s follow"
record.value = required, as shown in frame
9h48
